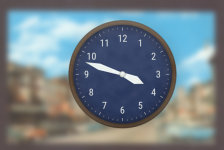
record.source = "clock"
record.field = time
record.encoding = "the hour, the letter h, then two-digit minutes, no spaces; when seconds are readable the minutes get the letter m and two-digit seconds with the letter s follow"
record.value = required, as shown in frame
3h48
